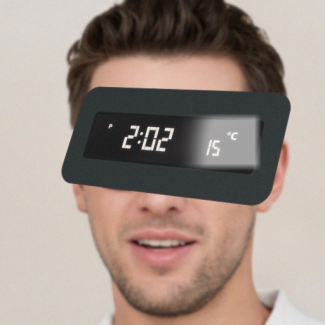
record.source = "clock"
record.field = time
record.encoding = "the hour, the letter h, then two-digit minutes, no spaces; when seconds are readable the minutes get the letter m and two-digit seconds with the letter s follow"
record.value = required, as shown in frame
2h02
